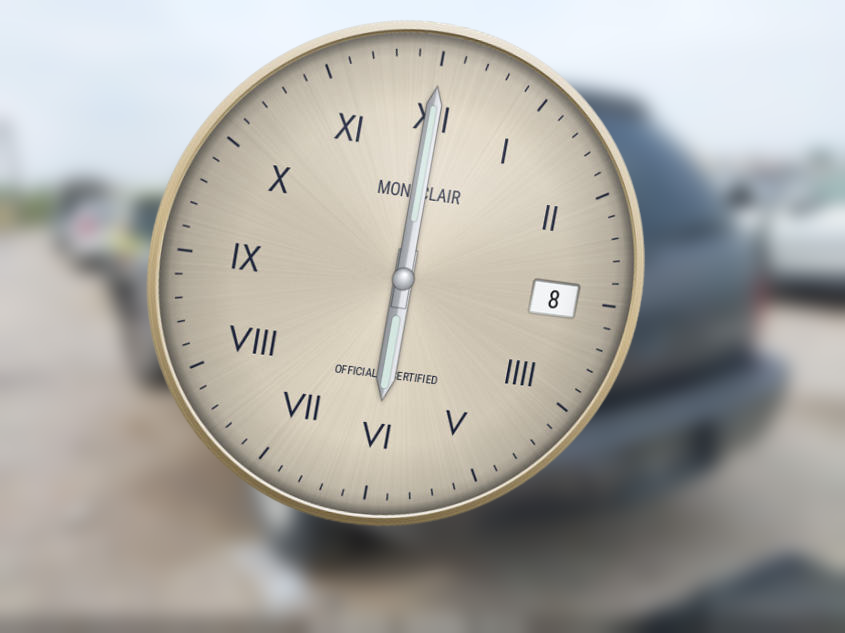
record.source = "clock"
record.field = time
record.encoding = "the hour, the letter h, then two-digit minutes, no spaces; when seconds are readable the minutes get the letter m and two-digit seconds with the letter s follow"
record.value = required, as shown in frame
6h00
